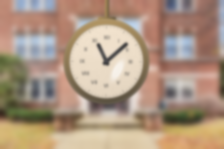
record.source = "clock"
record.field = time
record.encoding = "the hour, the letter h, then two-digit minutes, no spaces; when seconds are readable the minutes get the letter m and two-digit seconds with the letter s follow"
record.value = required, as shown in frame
11h08
